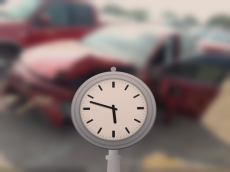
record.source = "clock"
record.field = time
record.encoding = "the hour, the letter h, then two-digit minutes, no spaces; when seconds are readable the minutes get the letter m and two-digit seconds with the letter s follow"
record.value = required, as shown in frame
5h48
